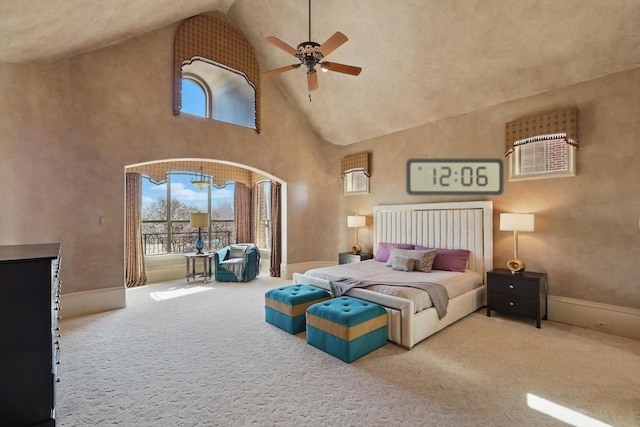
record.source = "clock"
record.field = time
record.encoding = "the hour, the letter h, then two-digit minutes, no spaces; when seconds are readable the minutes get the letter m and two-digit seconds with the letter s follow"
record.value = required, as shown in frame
12h06
